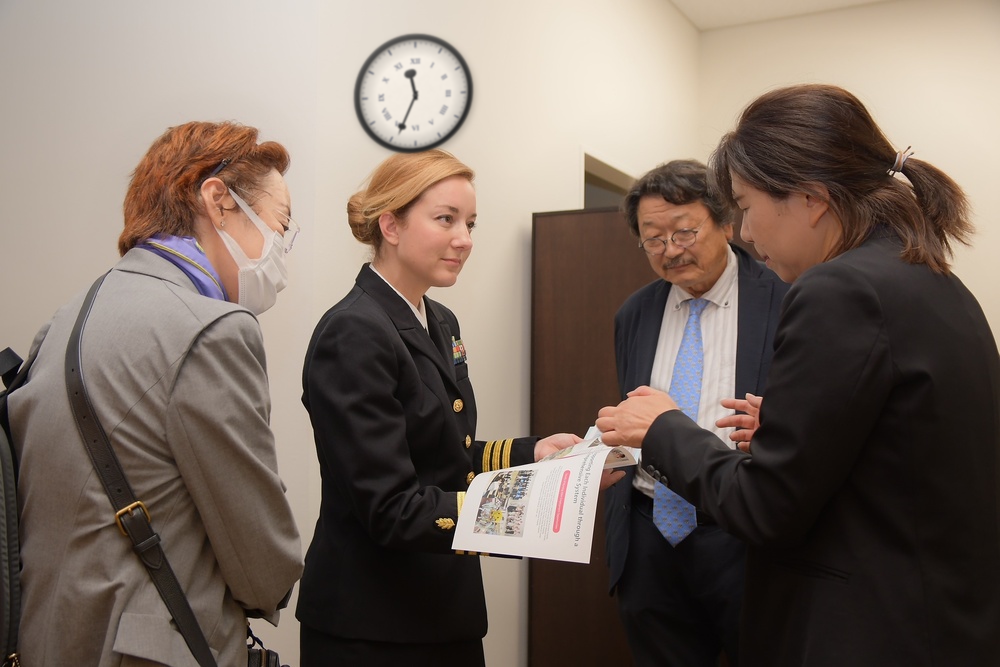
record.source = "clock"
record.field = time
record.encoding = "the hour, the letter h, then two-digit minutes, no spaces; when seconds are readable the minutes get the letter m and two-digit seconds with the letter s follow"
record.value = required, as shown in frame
11h34
